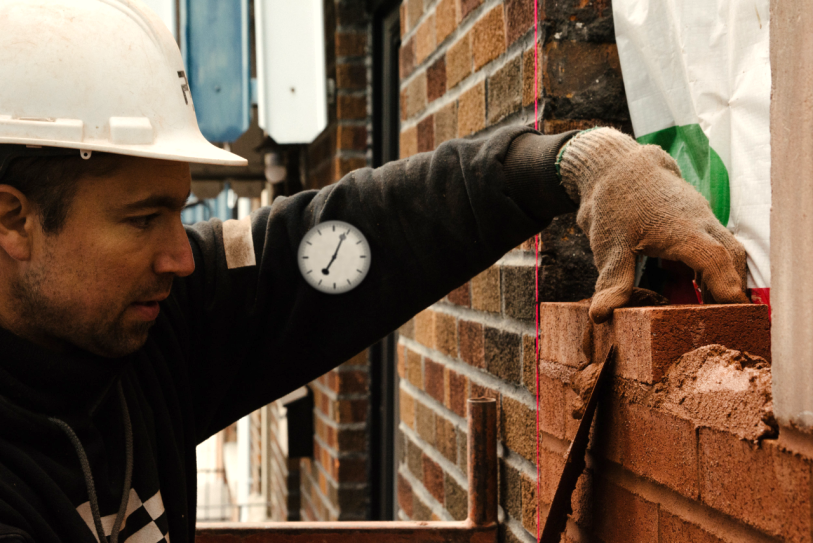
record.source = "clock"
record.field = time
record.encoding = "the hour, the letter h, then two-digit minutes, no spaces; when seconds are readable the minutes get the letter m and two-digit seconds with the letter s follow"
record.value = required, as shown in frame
7h04
